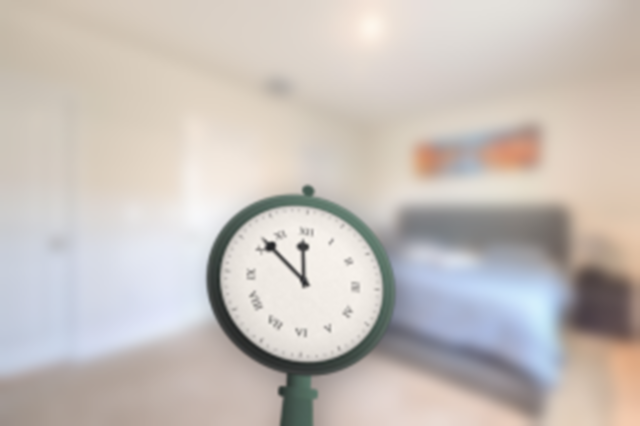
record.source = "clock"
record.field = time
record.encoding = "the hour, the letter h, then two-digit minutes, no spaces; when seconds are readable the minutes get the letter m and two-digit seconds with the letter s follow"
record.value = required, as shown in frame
11h52
